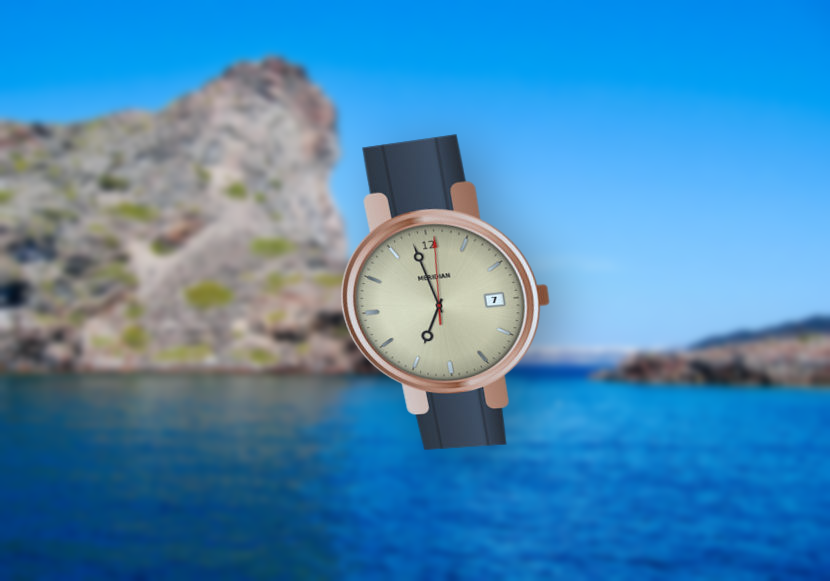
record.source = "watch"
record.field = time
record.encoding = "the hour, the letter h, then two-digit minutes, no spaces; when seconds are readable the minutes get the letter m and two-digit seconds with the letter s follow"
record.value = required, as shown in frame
6h58m01s
